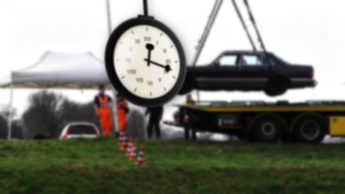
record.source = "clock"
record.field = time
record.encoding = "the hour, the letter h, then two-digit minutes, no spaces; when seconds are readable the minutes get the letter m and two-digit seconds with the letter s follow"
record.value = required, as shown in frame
12h18
